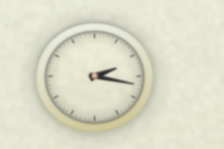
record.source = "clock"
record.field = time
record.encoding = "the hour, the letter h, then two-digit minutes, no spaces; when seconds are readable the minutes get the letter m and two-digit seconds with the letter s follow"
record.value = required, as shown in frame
2h17
